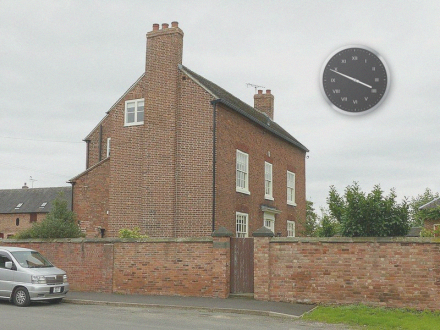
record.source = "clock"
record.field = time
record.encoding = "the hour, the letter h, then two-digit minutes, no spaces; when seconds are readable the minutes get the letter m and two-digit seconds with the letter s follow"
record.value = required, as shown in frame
3h49
